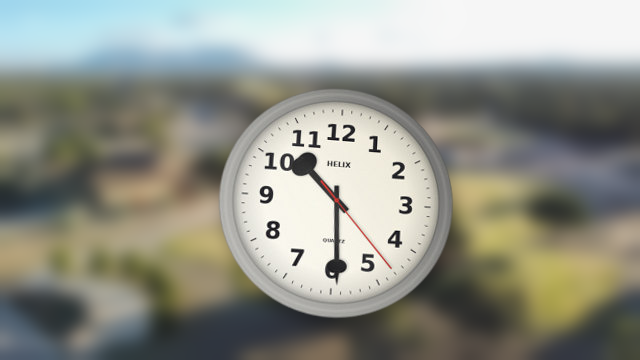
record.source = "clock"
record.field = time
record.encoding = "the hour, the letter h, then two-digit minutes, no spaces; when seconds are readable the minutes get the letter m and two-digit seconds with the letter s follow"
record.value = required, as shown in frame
10h29m23s
